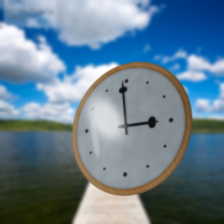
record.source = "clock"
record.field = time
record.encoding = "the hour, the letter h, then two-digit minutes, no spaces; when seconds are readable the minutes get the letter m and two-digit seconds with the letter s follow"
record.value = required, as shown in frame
2h59
